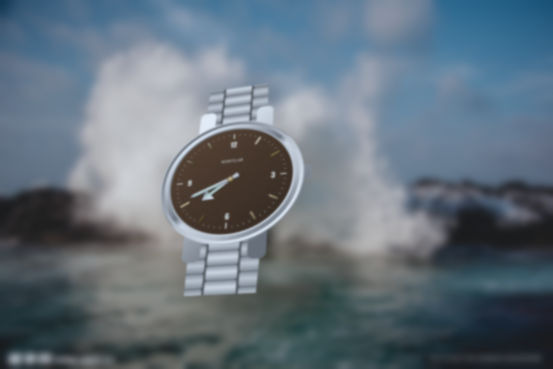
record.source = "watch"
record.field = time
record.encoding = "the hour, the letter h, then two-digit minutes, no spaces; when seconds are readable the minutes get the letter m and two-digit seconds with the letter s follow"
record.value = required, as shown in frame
7h41
